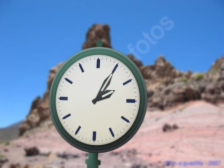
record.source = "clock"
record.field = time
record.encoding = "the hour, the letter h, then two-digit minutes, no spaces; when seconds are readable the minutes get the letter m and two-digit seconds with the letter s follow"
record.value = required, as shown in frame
2h05
